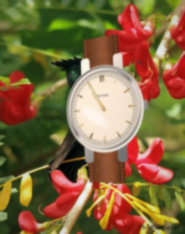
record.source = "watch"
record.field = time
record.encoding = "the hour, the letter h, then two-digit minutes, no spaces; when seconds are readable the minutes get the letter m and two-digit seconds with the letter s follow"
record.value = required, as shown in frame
10h55
